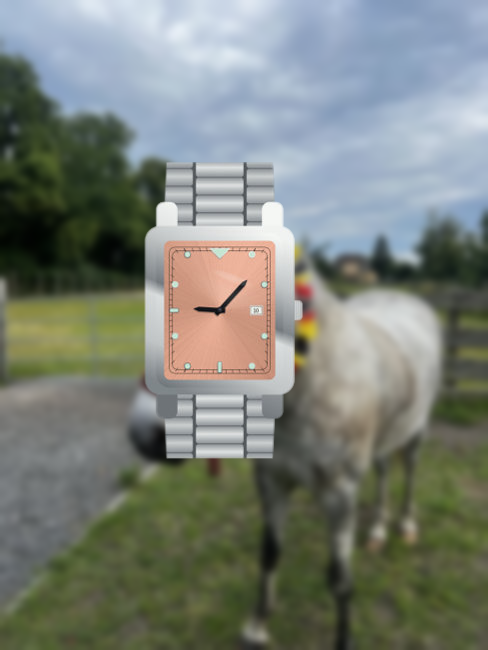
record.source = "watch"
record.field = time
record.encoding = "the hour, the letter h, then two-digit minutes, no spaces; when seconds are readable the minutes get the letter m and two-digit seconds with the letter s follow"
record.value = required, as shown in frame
9h07
